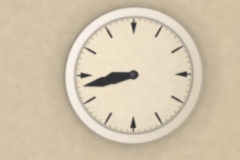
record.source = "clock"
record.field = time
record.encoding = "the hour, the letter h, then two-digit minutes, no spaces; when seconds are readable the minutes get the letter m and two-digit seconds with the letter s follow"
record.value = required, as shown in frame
8h43
